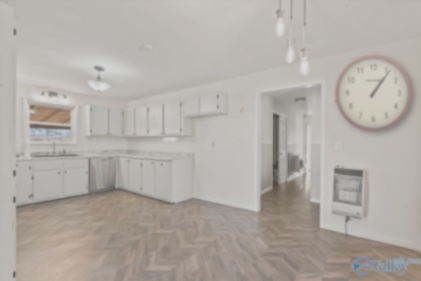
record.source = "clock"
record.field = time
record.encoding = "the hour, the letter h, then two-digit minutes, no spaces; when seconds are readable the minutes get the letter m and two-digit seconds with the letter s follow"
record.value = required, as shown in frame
1h06
